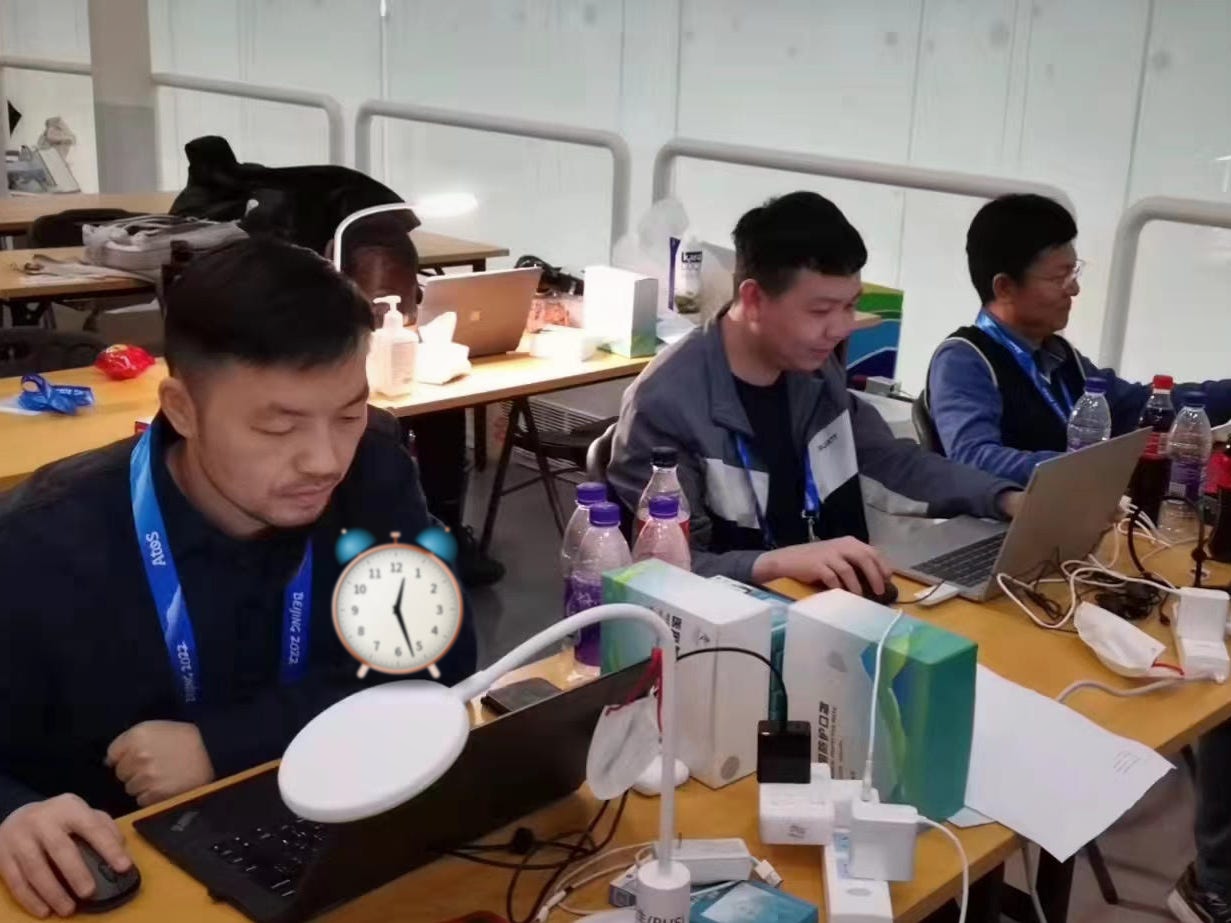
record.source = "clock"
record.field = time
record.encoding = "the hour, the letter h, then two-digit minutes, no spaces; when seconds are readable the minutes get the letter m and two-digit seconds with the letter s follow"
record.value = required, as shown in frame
12h27
